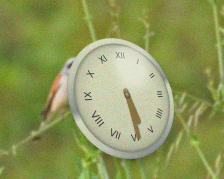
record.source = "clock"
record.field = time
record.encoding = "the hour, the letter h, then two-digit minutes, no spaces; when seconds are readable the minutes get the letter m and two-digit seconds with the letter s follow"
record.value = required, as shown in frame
5h29
